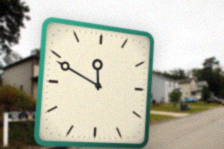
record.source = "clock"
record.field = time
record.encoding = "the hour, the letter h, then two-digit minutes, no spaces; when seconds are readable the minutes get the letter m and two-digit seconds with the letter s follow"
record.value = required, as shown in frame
11h49
